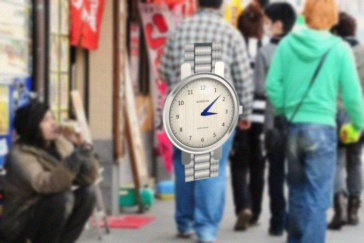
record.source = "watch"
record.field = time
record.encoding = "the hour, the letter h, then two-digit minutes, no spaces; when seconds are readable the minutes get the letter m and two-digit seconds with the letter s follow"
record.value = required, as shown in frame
3h08
